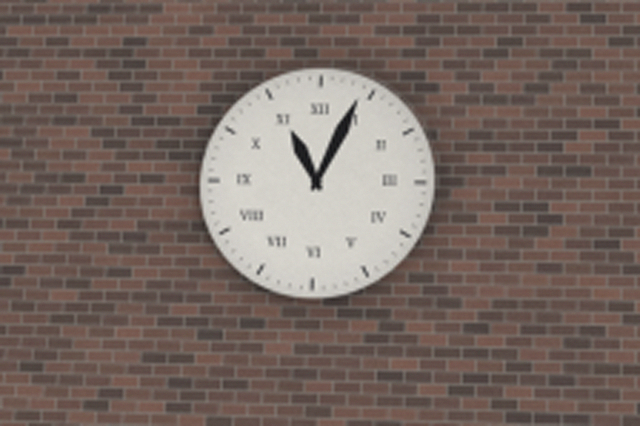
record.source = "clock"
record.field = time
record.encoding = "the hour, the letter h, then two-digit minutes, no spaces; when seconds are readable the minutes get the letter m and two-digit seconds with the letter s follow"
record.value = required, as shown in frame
11h04
